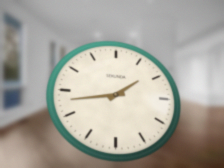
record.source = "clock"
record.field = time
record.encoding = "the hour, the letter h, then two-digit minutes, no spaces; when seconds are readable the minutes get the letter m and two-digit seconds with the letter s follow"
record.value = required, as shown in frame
1h43
